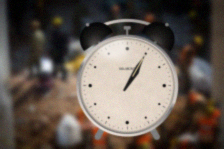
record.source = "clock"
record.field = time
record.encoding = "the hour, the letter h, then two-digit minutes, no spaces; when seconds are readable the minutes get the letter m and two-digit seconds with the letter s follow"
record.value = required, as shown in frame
1h05
